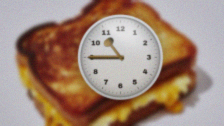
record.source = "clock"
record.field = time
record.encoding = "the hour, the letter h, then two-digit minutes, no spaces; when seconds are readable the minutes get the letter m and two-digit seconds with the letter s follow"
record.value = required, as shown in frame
10h45
